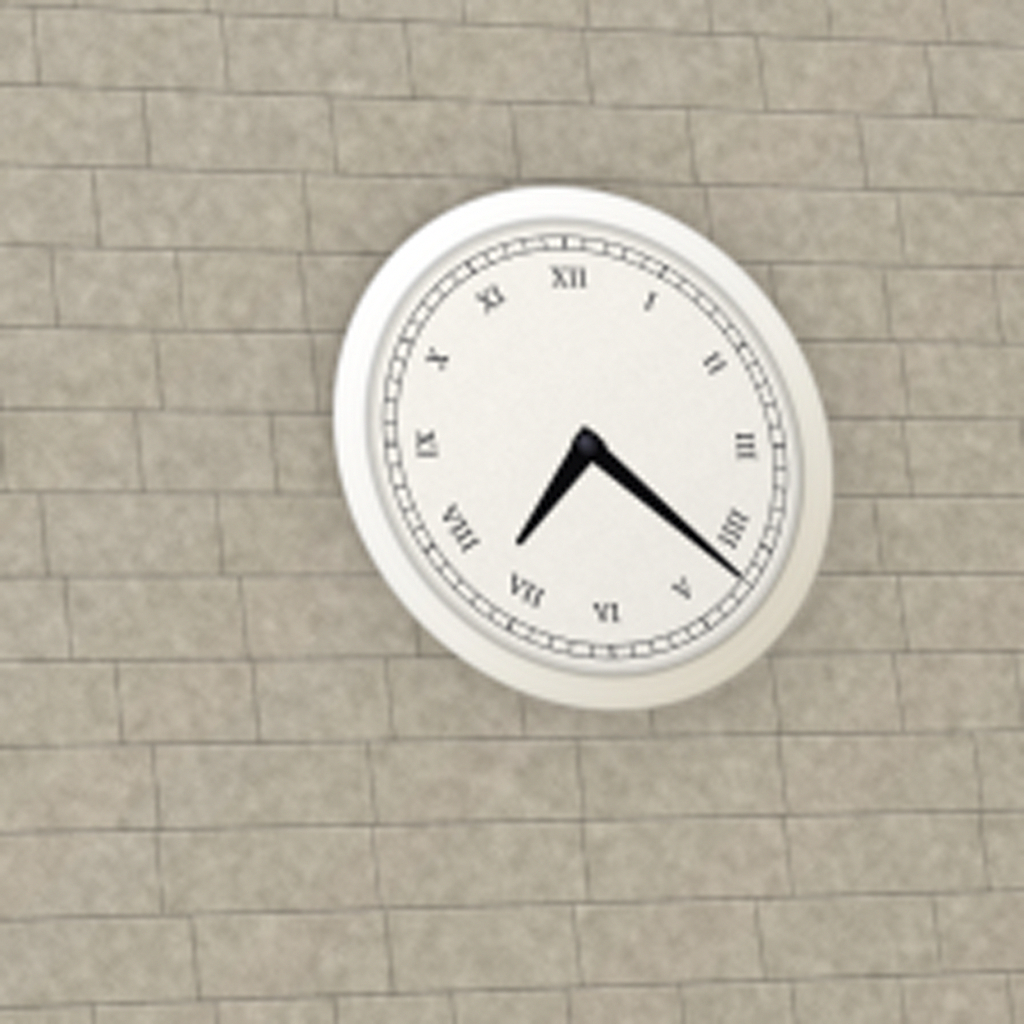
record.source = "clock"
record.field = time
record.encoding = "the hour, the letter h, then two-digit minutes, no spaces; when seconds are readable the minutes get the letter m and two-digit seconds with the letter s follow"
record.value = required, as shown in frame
7h22
